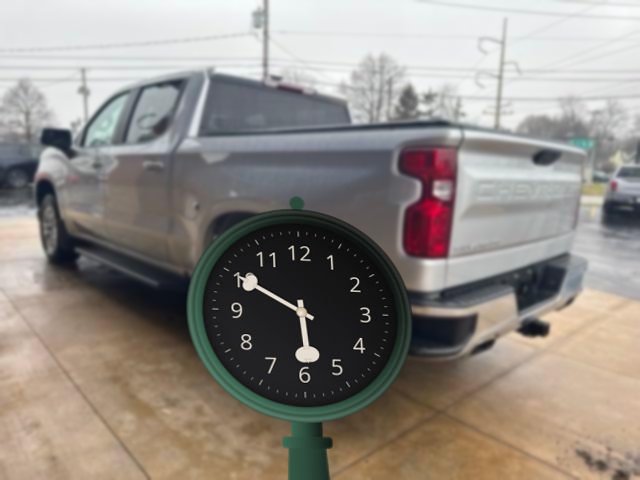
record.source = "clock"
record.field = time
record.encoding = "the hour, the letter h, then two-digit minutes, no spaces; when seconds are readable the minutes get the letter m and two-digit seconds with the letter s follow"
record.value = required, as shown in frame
5h50
